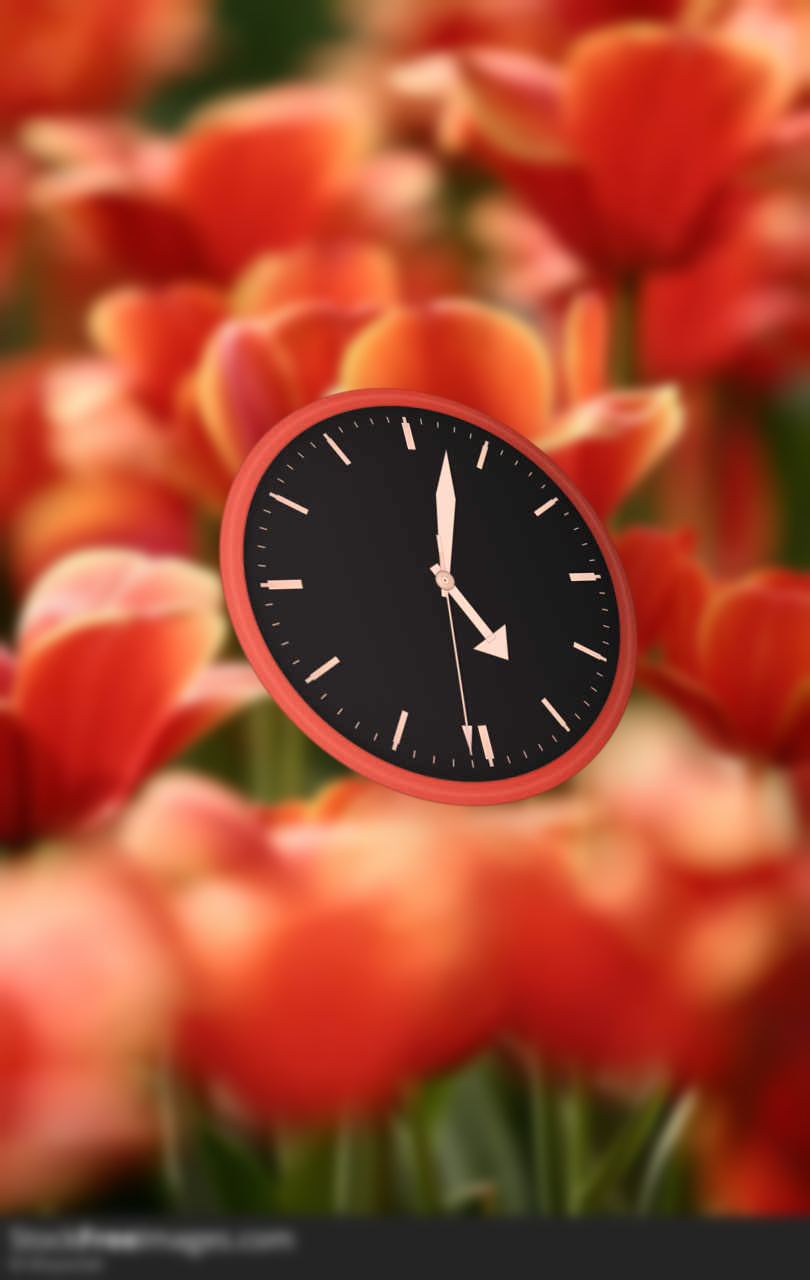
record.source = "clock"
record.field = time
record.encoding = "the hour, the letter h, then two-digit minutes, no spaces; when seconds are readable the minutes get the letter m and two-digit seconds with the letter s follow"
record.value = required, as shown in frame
5h02m31s
